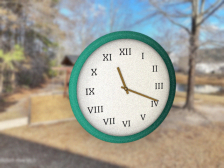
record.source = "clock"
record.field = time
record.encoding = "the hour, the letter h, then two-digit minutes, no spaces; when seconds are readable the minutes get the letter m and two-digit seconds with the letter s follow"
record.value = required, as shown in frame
11h19
